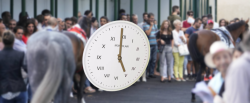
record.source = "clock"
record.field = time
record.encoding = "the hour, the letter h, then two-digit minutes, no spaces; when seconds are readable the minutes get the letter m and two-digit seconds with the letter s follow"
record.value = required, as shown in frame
4h59
